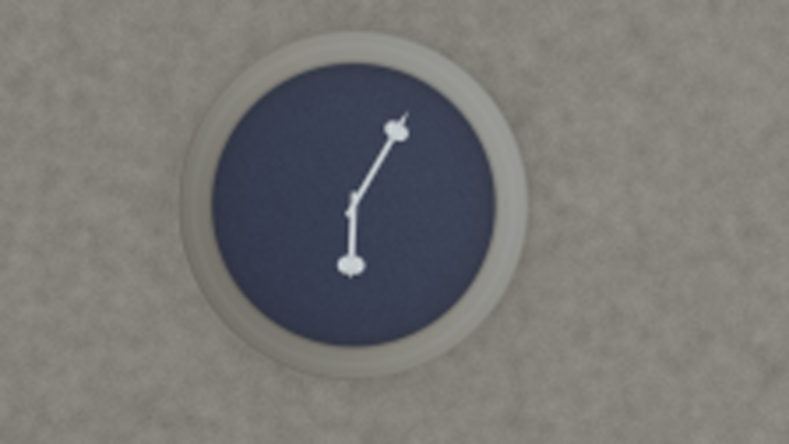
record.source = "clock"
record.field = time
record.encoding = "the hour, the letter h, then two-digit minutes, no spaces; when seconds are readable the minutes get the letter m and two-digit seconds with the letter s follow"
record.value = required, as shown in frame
6h05
